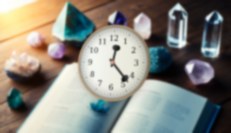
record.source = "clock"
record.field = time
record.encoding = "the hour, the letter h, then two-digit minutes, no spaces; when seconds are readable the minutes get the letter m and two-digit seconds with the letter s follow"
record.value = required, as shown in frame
12h23
